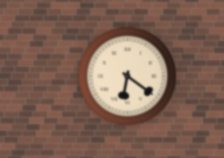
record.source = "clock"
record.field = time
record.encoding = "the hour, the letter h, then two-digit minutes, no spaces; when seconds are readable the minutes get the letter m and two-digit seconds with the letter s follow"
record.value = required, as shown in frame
6h21
